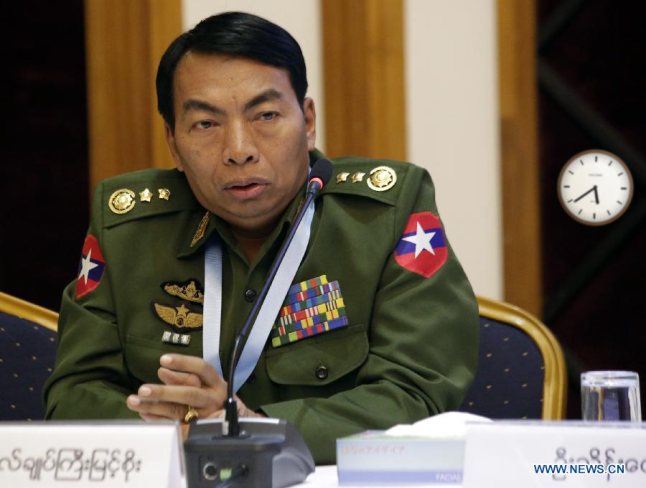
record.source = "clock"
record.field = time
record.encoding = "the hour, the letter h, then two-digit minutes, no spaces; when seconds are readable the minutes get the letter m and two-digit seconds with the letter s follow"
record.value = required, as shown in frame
5h39
